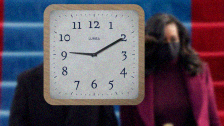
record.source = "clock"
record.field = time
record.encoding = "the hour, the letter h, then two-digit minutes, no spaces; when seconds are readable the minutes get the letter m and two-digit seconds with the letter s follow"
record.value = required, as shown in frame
9h10
